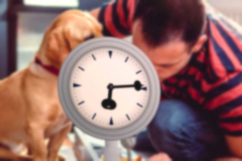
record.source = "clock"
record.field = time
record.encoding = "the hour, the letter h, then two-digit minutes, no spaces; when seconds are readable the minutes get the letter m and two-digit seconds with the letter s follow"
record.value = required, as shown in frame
6h14
